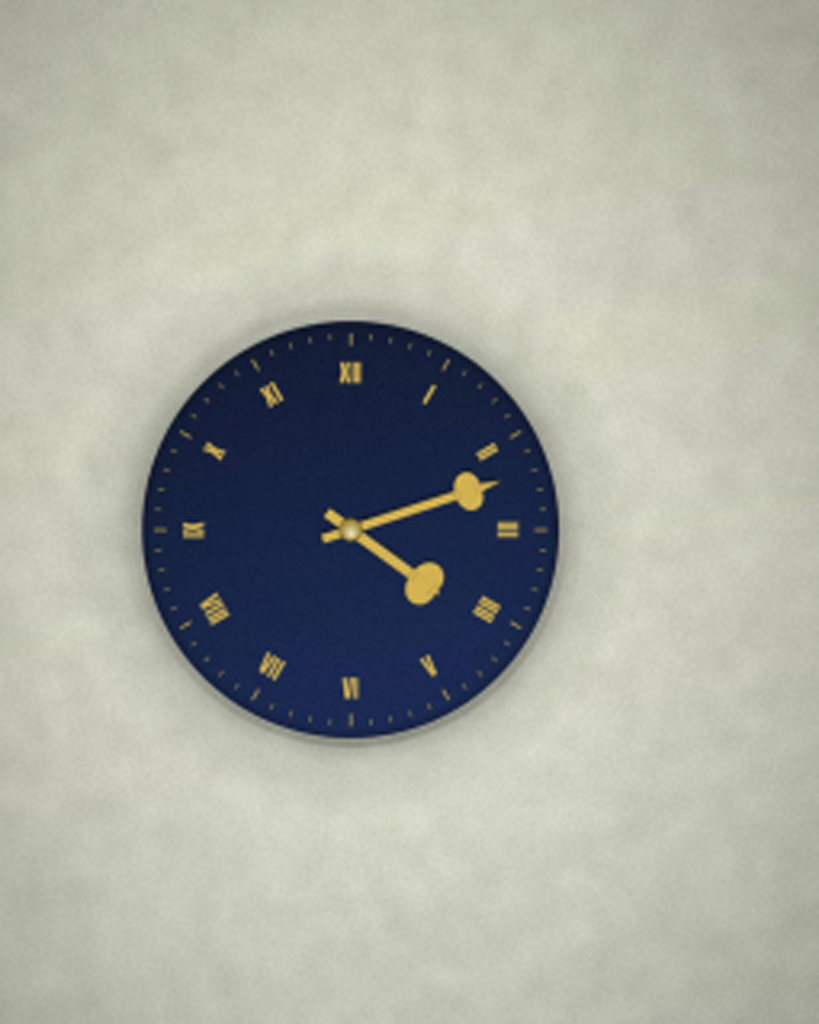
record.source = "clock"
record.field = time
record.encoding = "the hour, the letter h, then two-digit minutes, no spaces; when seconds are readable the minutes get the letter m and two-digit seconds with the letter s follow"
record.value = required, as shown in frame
4h12
